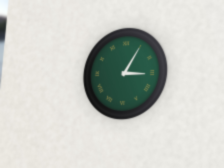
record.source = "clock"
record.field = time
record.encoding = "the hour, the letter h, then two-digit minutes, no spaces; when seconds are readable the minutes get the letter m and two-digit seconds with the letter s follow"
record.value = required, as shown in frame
3h05
